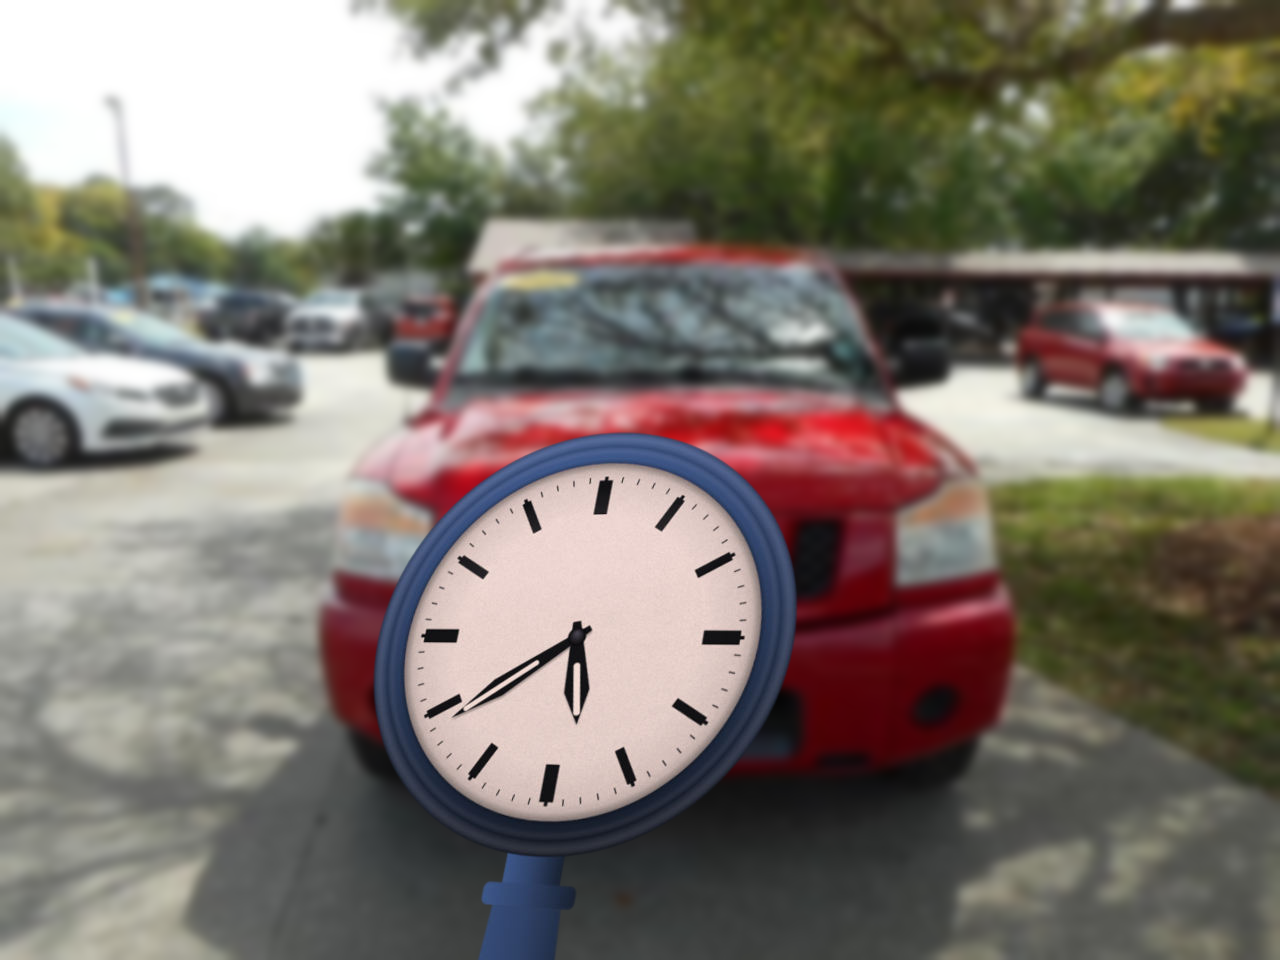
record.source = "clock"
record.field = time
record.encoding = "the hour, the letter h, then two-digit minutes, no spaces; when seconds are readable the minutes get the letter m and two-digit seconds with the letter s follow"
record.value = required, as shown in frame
5h39
